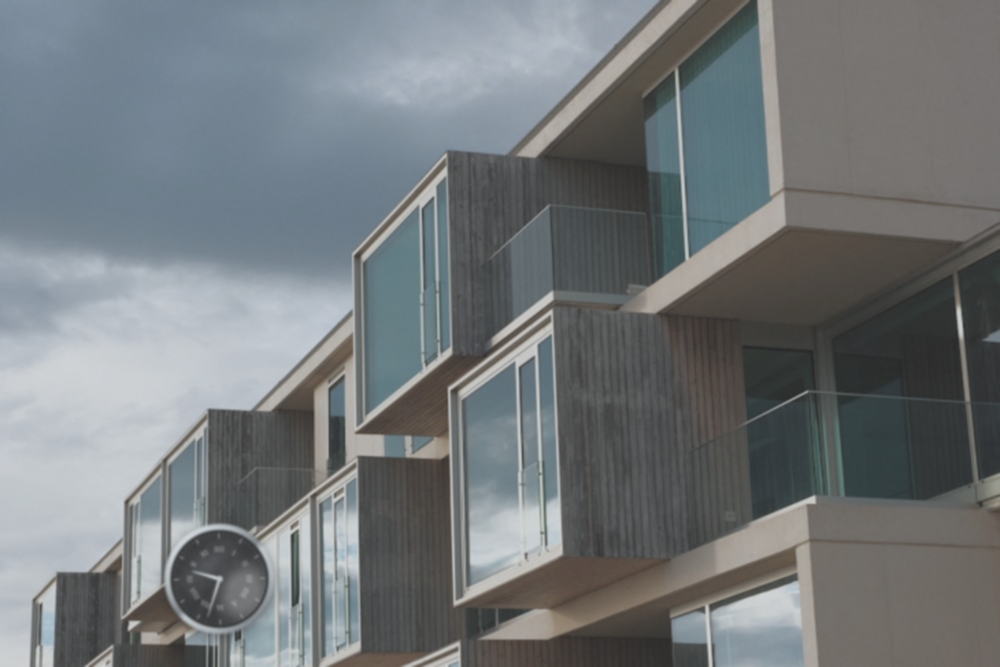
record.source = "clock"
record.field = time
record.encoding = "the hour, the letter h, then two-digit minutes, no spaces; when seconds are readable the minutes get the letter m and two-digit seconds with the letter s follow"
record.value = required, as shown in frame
9h33
